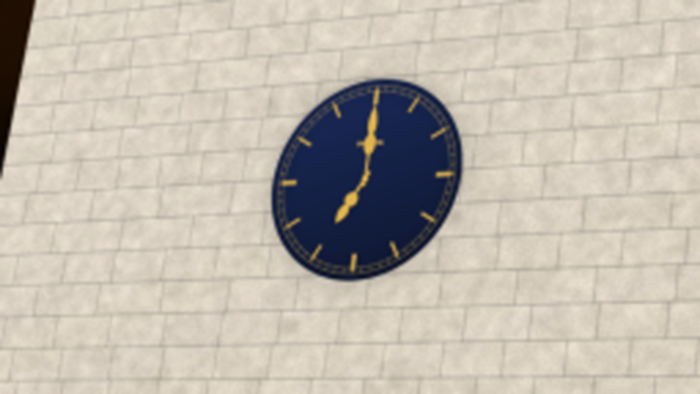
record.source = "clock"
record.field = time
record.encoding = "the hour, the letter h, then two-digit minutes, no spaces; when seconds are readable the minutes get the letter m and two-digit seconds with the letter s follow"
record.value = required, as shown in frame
7h00
